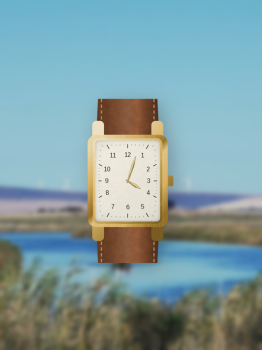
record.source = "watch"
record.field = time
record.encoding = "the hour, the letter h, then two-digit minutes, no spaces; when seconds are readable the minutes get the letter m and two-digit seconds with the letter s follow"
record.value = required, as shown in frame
4h03
